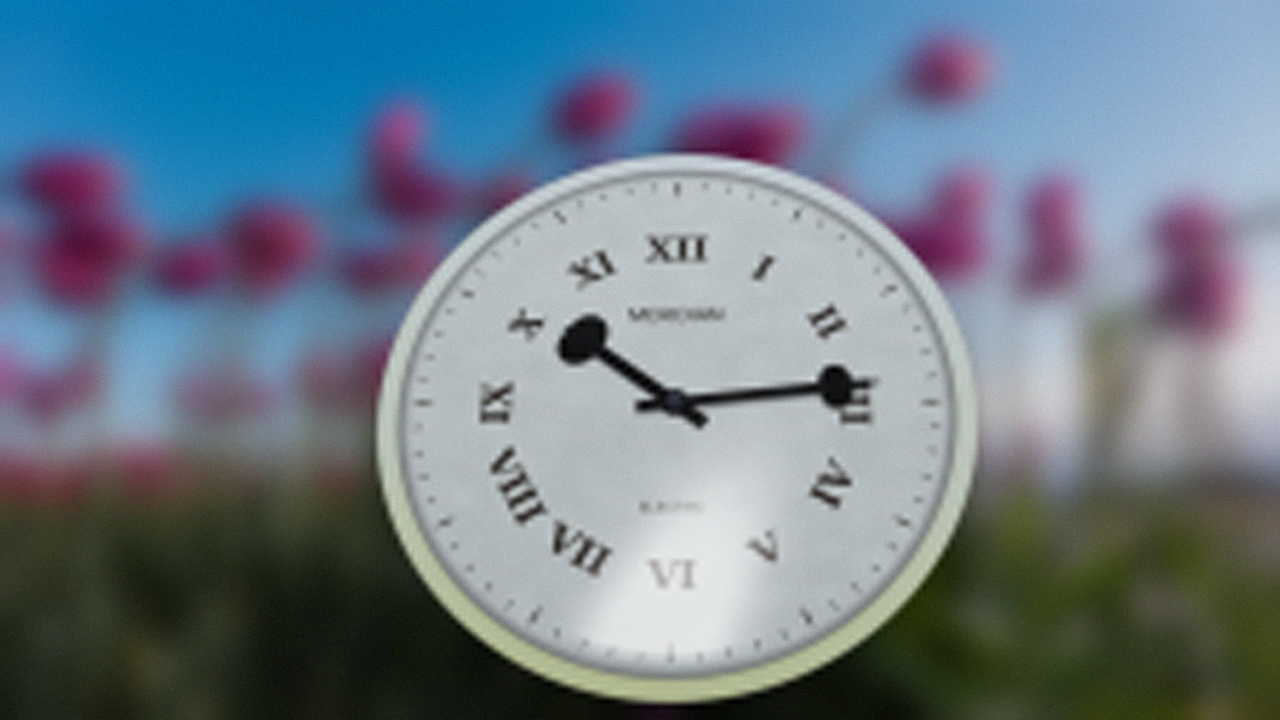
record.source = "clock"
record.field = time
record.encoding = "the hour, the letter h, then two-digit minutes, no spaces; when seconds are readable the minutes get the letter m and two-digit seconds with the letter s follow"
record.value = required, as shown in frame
10h14
